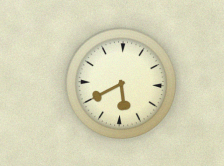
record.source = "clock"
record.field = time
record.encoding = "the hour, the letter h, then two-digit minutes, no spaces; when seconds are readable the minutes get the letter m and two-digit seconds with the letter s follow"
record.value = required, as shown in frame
5h40
